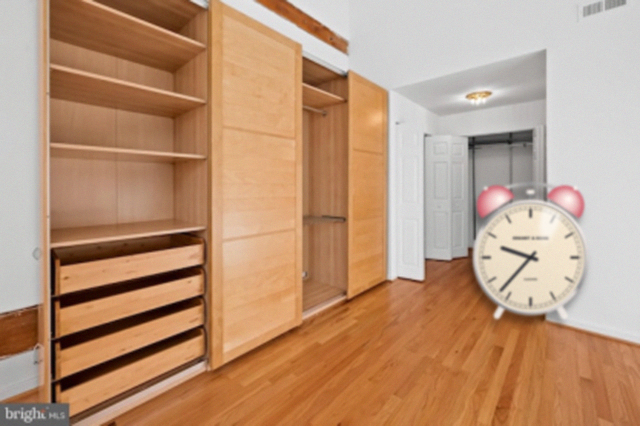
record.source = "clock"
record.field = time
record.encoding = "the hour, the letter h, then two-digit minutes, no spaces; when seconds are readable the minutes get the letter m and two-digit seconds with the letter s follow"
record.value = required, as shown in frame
9h37
